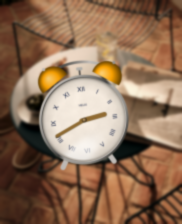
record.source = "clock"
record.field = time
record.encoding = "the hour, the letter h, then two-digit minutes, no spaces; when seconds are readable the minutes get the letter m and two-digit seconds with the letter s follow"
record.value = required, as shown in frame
2h41
